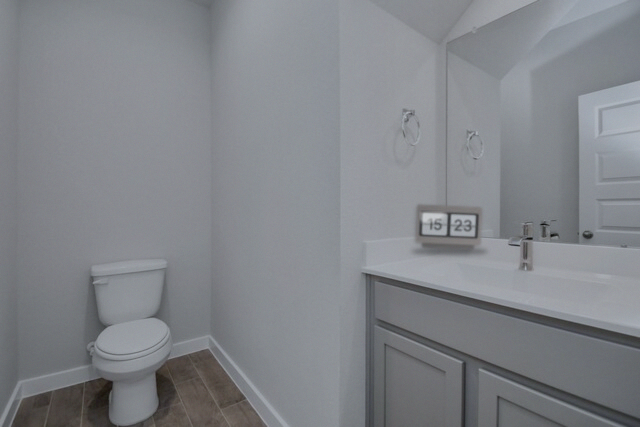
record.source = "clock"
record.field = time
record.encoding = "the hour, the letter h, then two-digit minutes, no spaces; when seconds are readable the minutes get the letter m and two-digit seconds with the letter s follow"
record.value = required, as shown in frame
15h23
